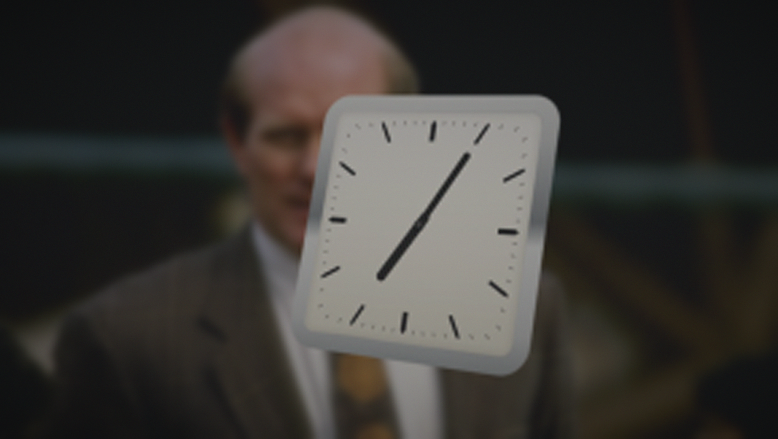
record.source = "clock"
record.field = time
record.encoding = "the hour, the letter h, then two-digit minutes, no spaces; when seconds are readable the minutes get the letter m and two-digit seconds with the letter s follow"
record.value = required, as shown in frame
7h05
